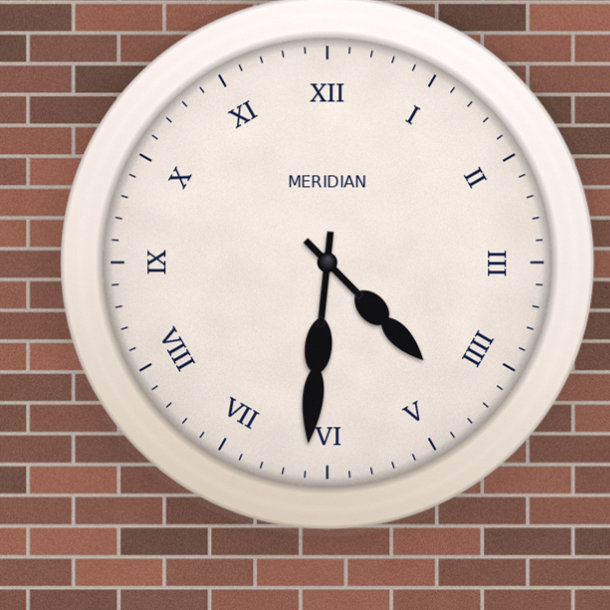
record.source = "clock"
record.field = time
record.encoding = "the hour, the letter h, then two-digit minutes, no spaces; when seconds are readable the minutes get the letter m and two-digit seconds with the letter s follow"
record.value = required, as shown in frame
4h31
